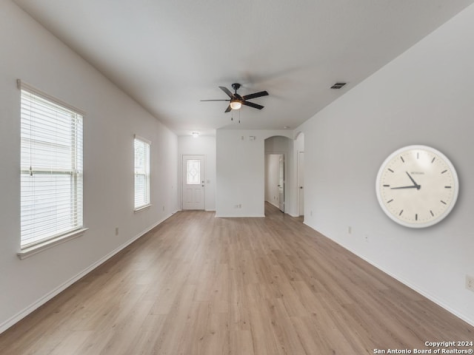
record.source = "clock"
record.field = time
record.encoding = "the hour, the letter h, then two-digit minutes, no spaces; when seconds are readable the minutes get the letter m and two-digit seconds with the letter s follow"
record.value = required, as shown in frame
10h44
